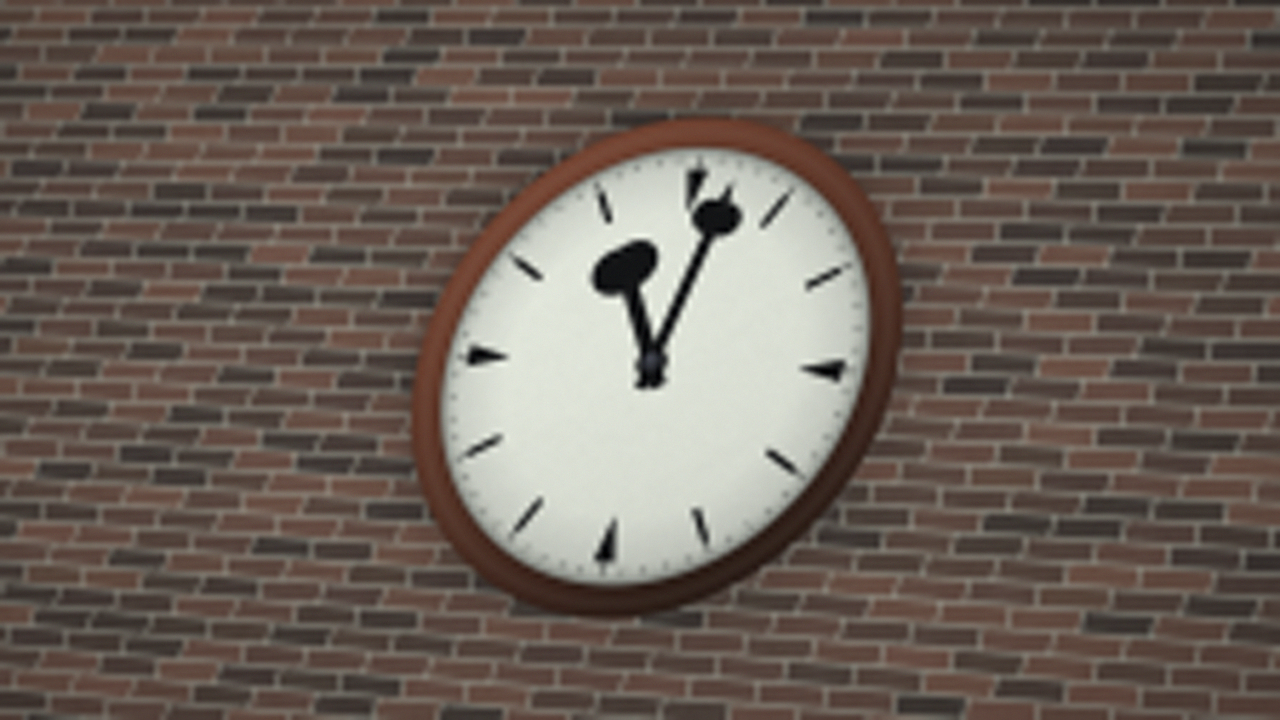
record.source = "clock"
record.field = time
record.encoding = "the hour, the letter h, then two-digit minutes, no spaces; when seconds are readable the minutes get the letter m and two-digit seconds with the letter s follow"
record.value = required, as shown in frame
11h02
